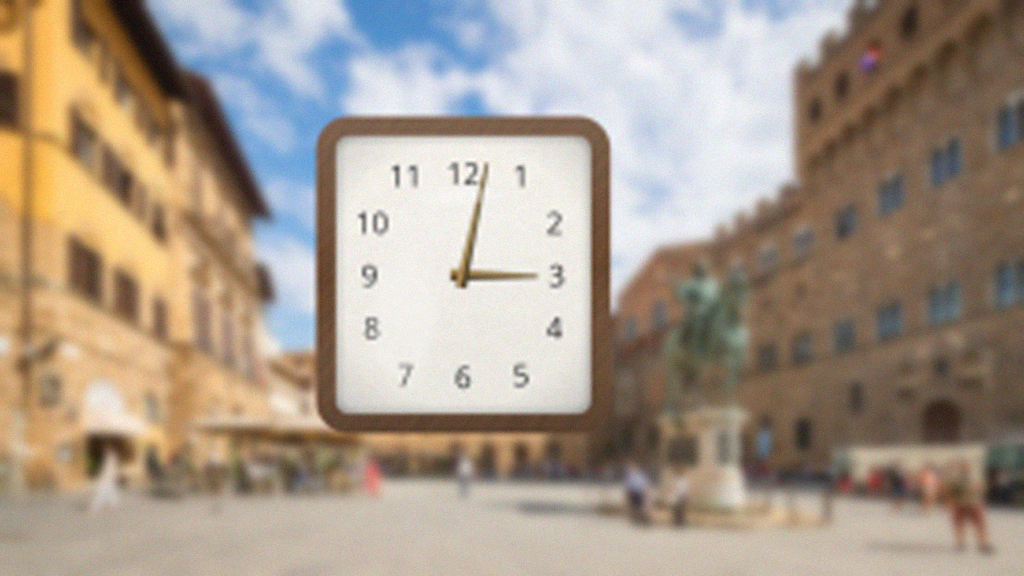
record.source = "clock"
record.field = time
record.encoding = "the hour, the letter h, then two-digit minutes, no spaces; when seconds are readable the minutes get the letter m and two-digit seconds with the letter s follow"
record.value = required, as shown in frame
3h02
